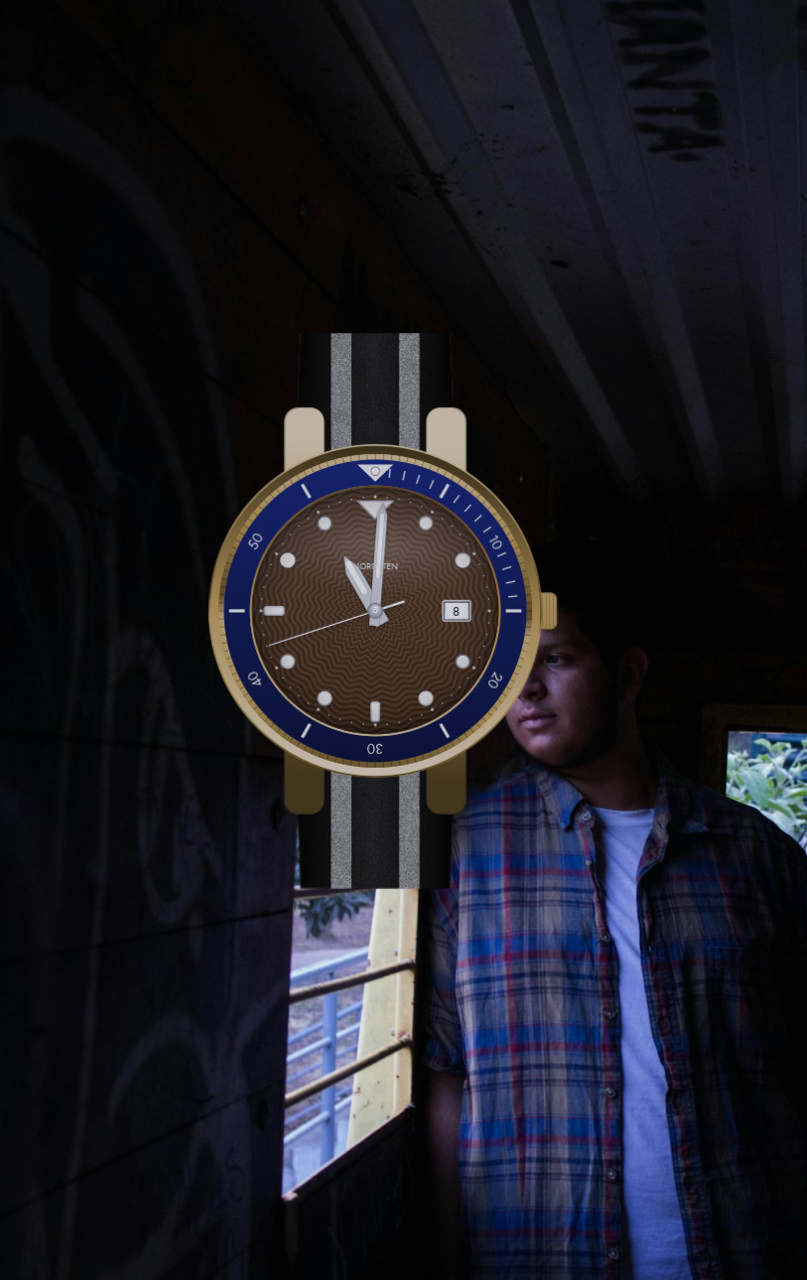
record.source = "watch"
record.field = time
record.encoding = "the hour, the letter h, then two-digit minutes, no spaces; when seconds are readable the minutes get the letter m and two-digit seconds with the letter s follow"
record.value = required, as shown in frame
11h00m42s
